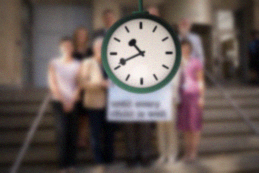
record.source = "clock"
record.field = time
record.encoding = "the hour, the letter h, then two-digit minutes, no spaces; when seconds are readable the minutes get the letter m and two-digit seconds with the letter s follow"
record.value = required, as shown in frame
10h41
